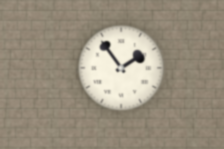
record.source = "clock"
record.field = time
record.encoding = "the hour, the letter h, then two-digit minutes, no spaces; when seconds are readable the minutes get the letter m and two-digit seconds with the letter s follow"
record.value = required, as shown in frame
1h54
